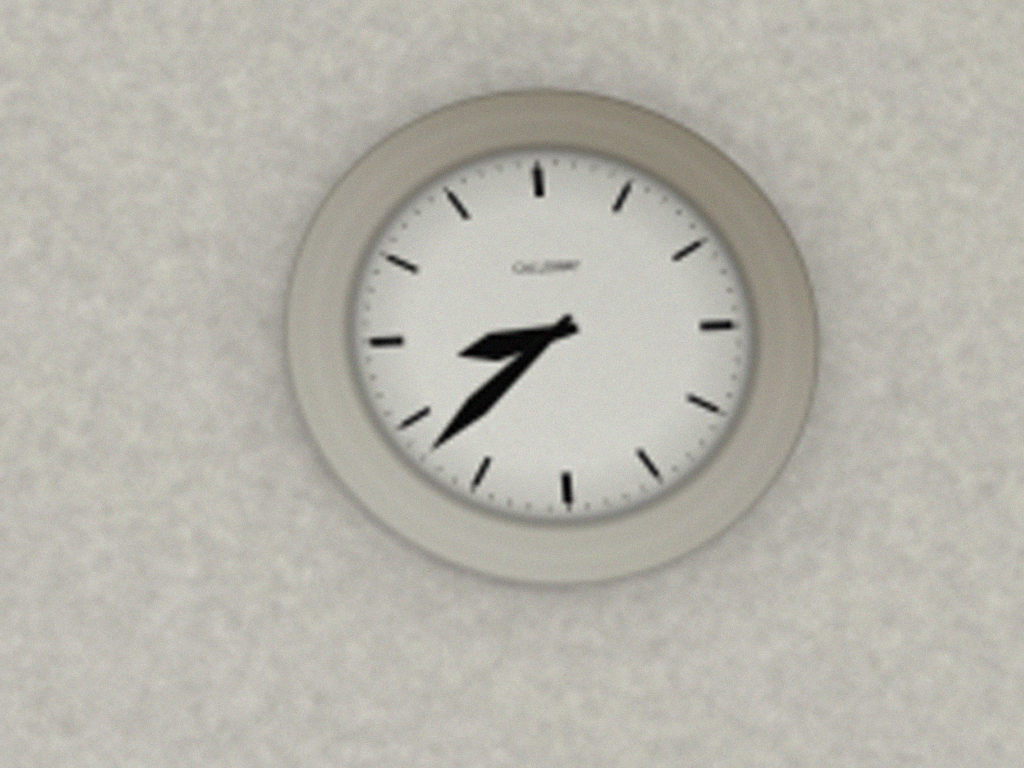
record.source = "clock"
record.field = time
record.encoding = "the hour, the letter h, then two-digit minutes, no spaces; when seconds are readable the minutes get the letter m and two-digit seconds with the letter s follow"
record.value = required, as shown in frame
8h38
